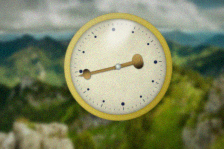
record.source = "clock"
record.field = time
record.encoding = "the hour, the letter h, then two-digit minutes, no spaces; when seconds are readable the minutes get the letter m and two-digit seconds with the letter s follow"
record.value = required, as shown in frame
2h44
